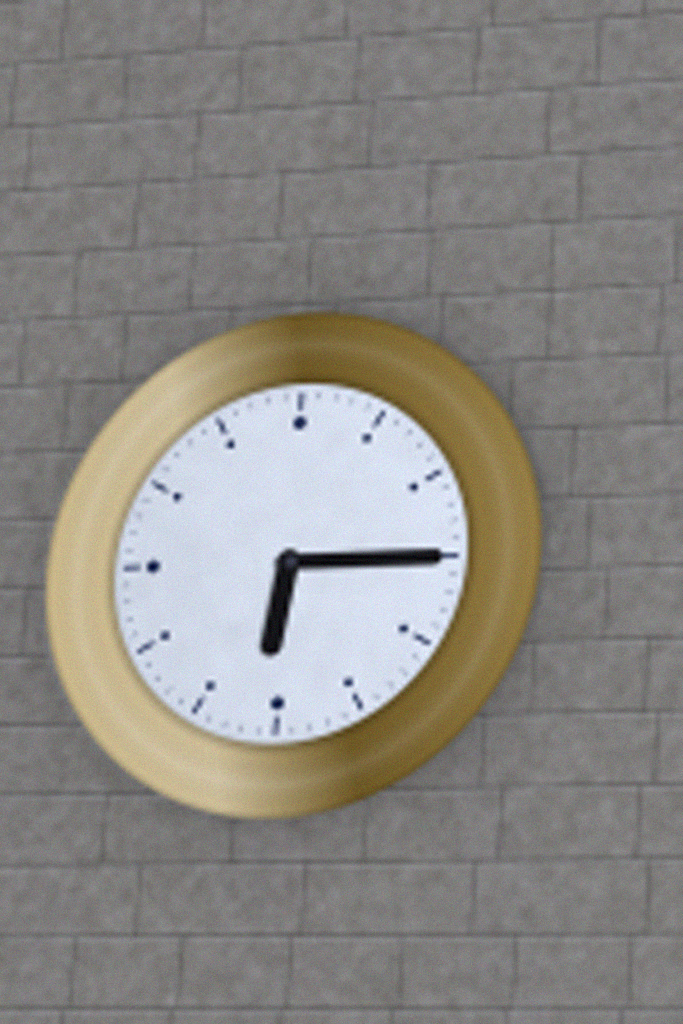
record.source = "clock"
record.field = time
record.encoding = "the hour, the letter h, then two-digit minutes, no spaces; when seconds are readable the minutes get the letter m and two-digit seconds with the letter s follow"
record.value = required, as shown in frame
6h15
